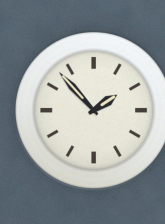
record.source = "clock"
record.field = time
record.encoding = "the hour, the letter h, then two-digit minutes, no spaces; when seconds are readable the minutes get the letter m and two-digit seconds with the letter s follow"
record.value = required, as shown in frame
1h53
